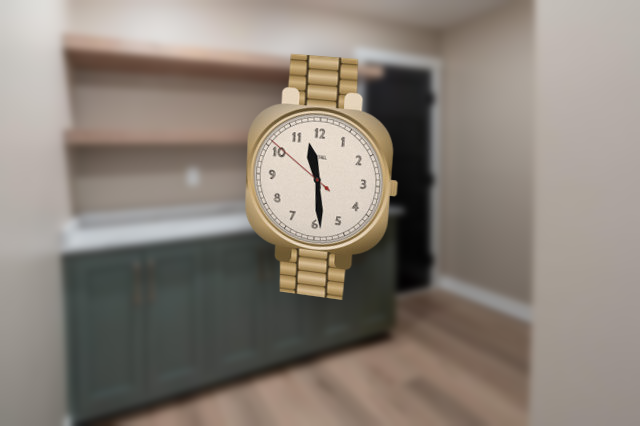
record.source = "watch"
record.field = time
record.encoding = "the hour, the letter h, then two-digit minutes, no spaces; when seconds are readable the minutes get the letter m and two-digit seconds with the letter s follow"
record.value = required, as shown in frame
11h28m51s
